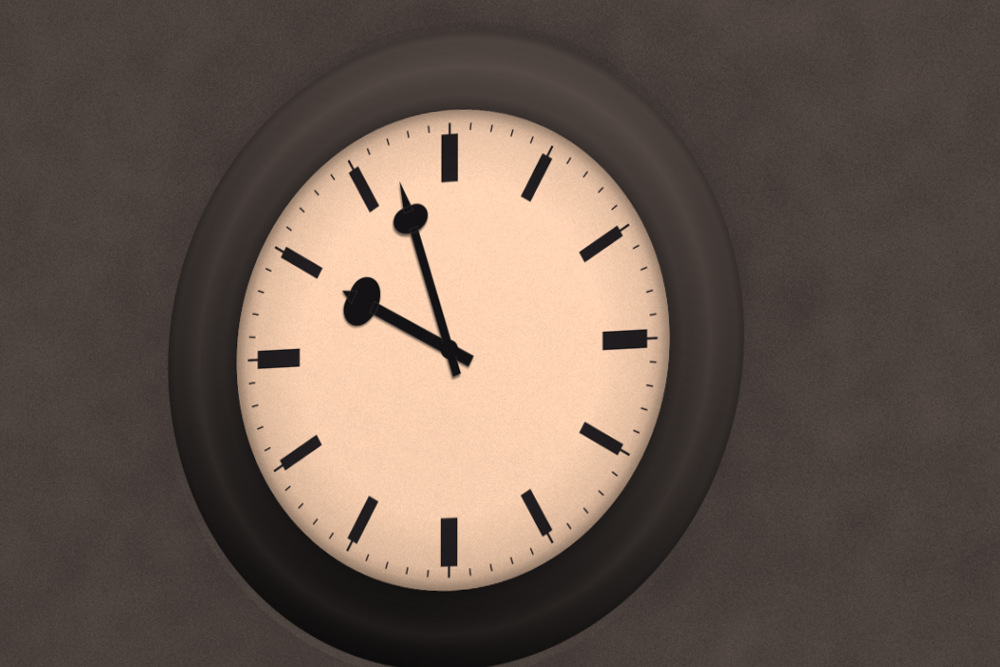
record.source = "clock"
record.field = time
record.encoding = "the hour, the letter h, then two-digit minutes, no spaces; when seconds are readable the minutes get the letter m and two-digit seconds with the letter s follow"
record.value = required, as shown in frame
9h57
